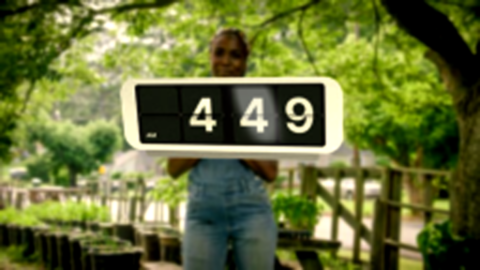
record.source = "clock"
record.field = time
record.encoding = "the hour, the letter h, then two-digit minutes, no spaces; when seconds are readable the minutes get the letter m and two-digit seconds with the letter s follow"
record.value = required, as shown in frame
4h49
